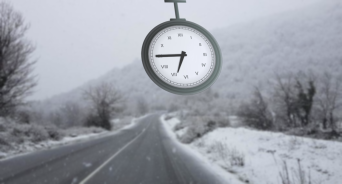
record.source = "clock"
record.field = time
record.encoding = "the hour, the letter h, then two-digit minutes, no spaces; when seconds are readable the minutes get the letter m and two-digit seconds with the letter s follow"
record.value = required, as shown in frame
6h45
